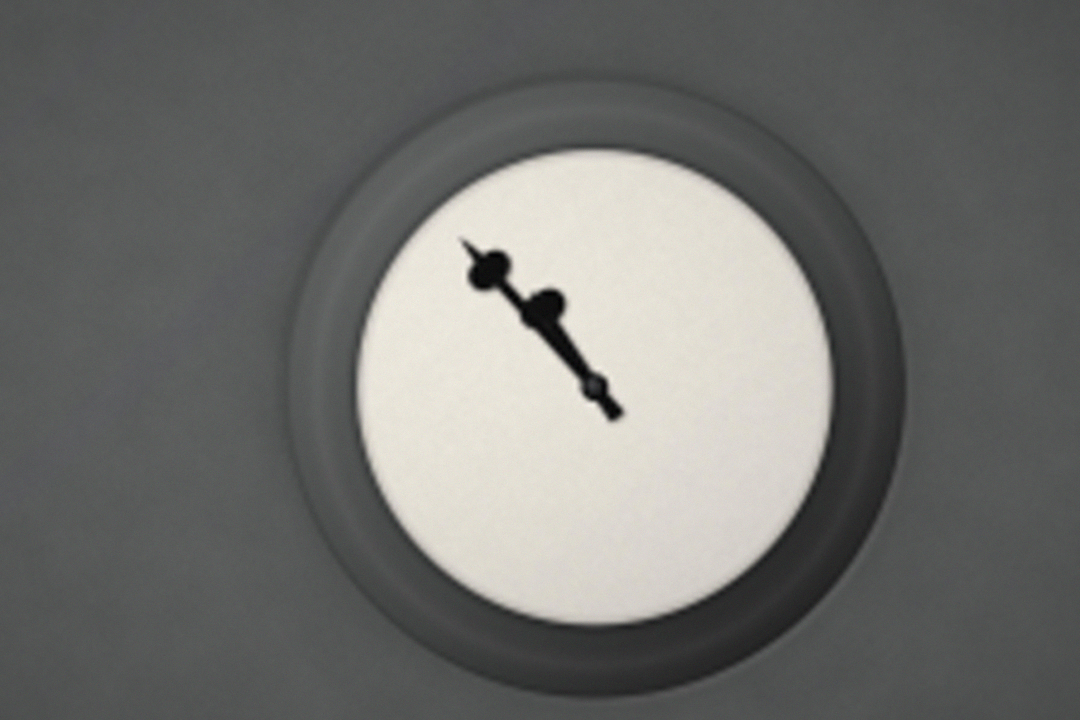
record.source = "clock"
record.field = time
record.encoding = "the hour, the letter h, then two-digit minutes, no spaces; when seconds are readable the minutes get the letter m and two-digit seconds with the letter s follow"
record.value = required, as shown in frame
10h53
